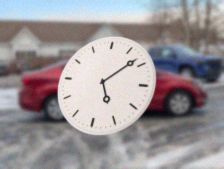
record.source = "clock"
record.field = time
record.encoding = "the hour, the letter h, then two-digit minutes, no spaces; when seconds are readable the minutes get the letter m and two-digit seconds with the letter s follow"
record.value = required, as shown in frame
5h08
